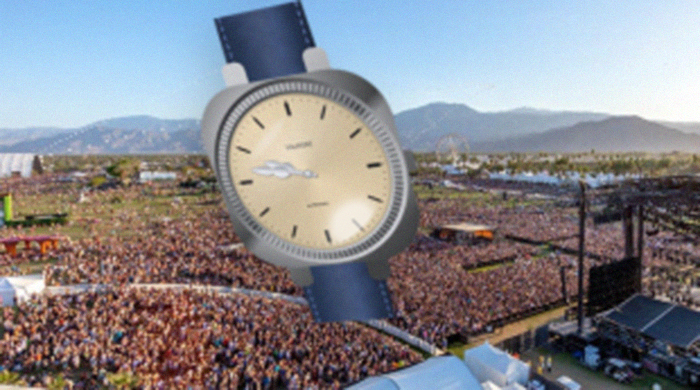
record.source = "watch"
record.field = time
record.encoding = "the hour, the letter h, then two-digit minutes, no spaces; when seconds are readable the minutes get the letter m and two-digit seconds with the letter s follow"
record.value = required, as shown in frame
9h47
